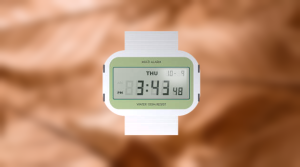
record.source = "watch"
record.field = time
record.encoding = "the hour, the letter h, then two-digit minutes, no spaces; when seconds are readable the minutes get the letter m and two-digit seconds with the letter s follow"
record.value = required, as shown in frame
3h43m48s
